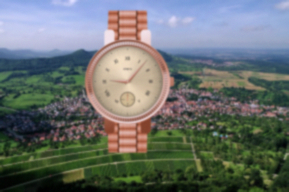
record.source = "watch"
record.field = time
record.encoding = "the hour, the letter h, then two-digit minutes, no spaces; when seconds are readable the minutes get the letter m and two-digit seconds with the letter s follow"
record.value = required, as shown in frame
9h07
